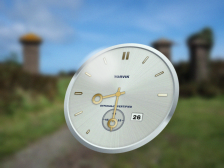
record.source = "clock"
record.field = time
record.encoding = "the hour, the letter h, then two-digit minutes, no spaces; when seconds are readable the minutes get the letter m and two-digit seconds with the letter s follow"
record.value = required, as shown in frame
8h30
